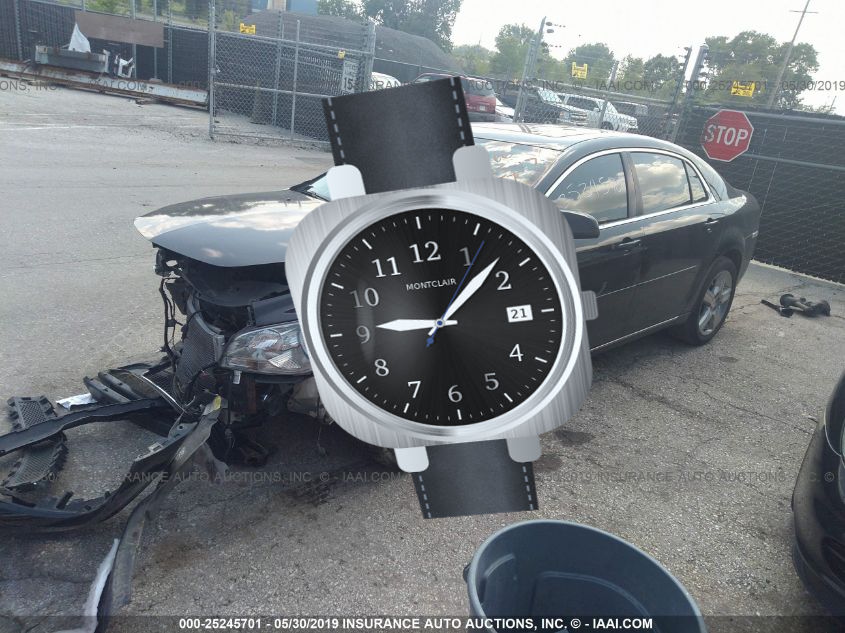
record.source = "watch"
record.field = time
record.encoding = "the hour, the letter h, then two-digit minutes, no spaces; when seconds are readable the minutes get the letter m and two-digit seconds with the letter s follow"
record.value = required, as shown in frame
9h08m06s
